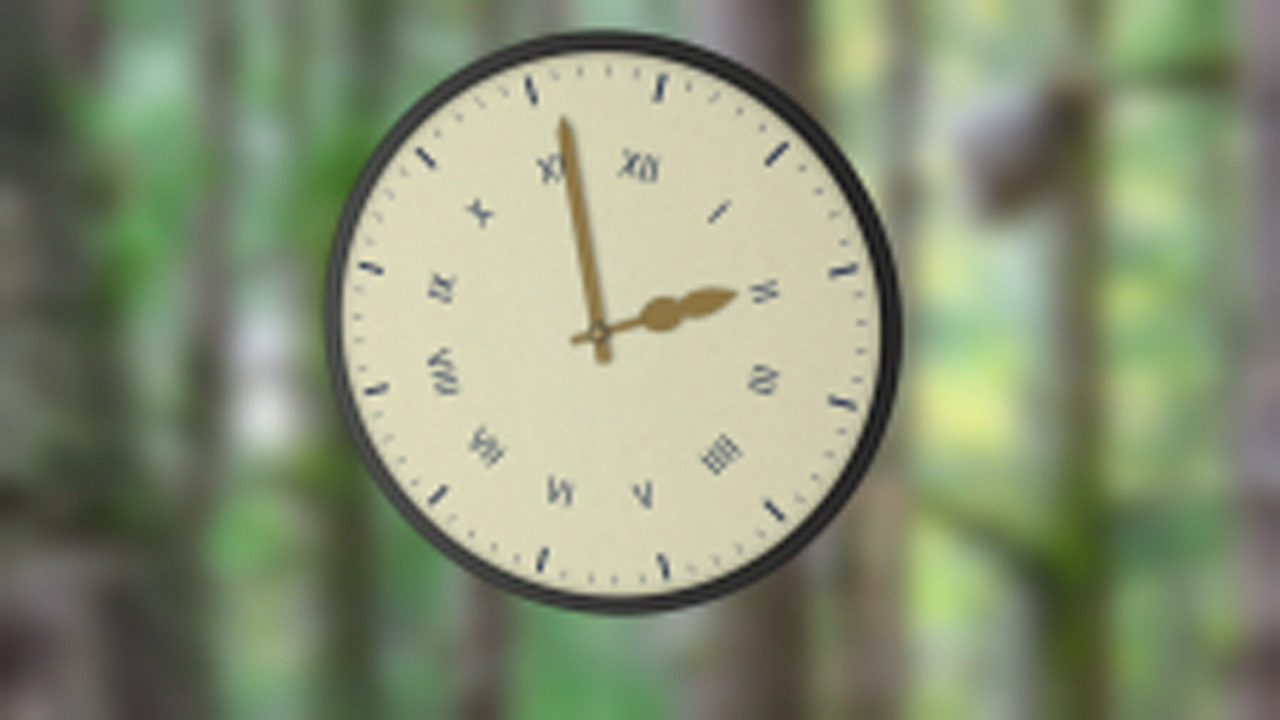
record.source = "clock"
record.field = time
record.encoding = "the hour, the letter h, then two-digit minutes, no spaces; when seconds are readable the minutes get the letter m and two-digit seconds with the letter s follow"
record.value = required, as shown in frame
1h56
